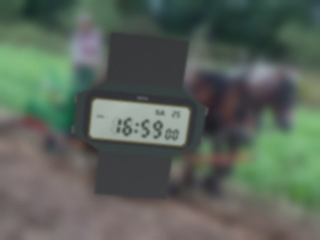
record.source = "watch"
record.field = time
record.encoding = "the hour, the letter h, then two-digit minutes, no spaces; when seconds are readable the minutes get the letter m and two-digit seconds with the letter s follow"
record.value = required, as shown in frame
16h59m00s
